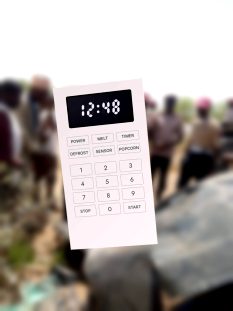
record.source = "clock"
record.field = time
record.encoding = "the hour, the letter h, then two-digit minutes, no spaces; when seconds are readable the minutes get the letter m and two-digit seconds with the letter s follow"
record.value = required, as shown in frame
12h48
